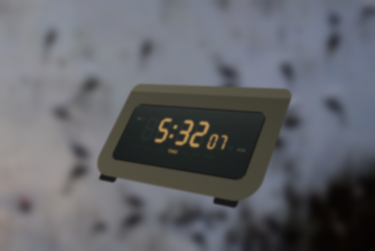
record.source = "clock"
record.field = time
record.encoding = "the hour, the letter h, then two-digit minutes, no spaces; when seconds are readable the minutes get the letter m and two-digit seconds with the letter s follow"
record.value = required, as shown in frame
5h32m07s
